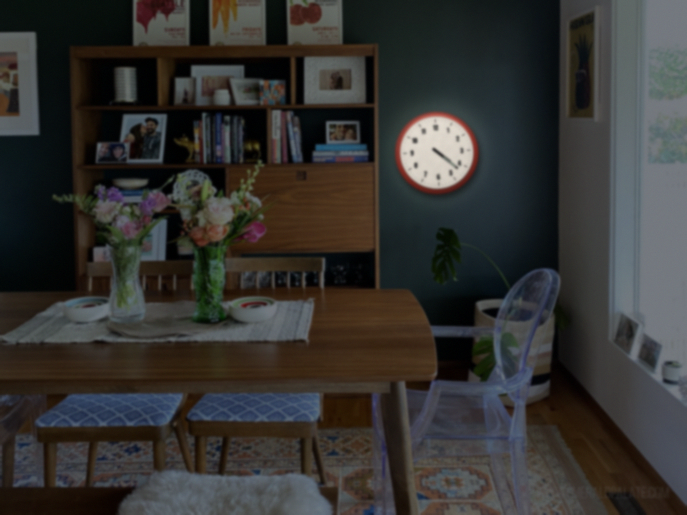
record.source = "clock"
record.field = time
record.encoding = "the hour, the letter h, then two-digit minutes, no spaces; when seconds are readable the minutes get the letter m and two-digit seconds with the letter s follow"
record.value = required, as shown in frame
4h22
